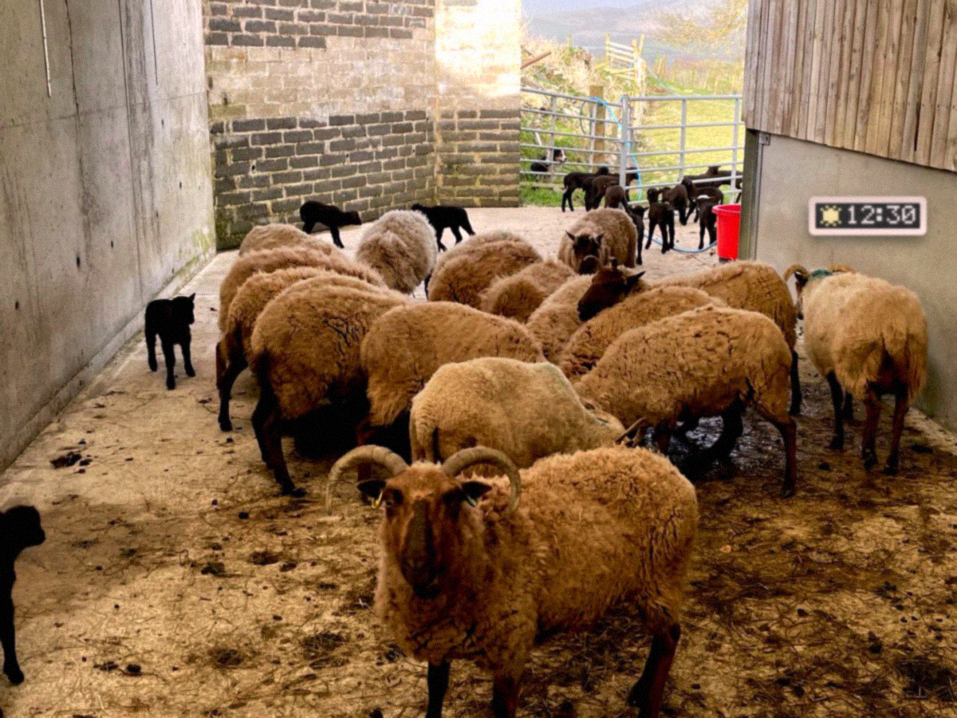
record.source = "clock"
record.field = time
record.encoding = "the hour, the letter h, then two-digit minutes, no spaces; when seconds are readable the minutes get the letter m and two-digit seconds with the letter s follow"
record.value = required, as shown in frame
12h30
